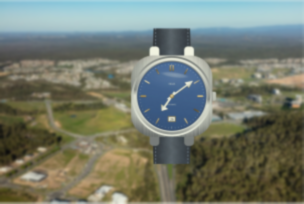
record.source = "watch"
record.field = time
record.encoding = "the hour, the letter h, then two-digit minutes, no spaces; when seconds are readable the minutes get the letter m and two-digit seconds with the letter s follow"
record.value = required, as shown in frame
7h09
